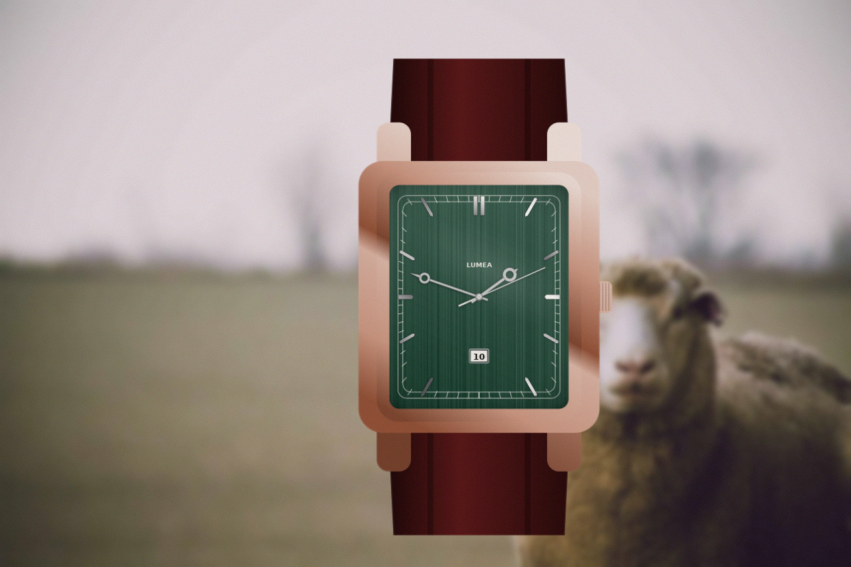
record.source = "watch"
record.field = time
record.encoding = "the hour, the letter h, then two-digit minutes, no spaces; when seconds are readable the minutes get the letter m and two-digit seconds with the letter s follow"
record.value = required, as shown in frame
1h48m11s
